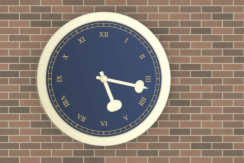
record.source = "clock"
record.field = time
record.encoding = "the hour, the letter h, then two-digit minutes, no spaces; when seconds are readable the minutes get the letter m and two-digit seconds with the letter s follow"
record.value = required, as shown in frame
5h17
